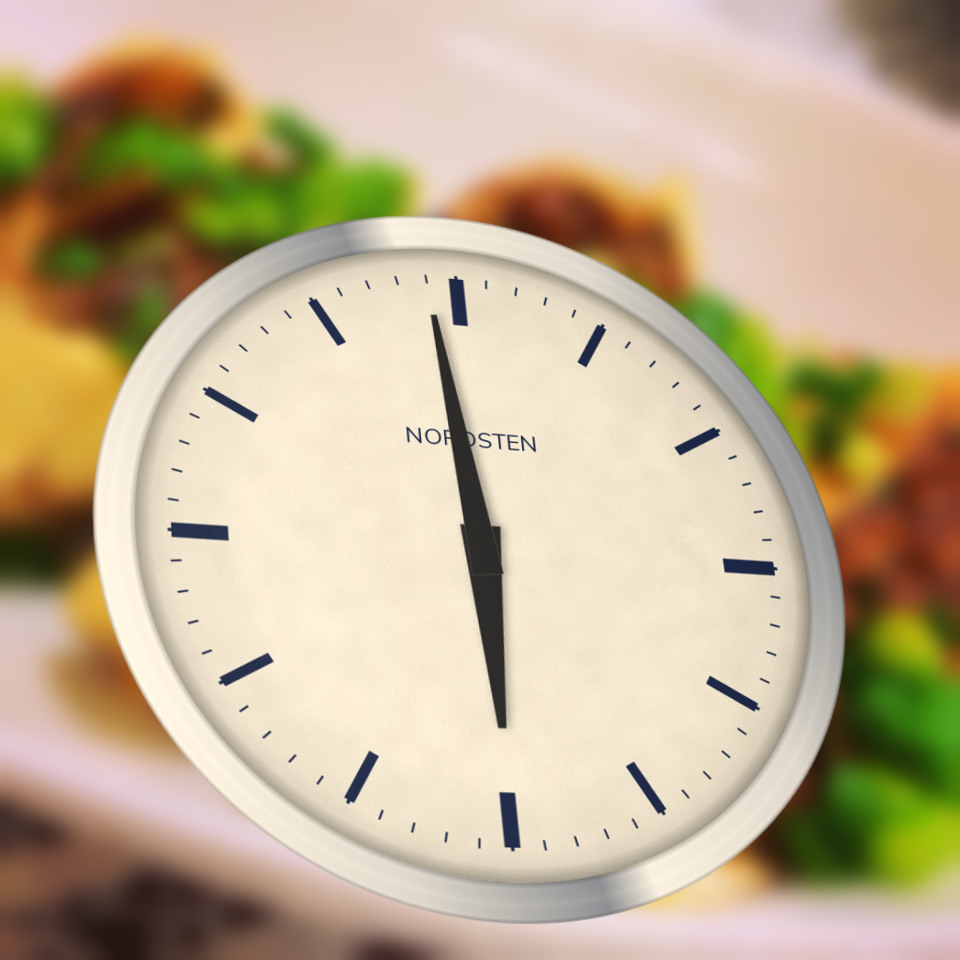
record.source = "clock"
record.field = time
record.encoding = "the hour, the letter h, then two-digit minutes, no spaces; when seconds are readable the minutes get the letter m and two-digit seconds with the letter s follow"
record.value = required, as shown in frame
5h59
